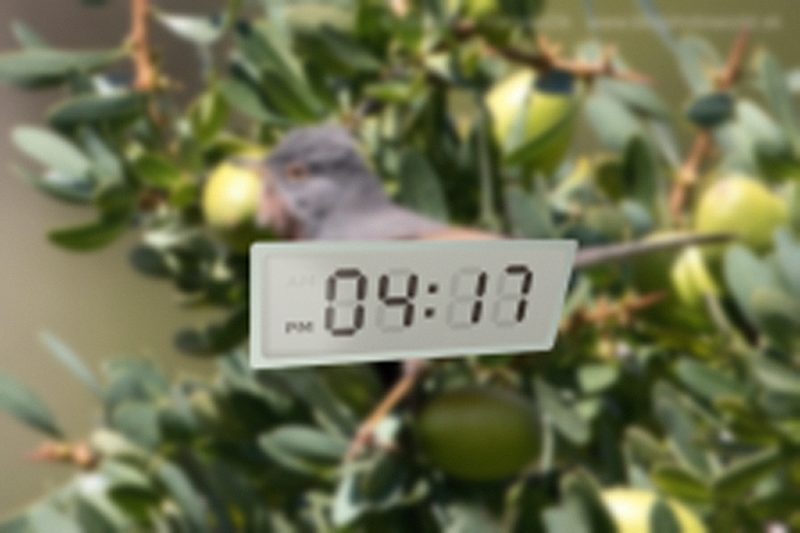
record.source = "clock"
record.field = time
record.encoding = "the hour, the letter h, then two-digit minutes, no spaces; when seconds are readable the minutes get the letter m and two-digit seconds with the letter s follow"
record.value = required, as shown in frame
4h17
